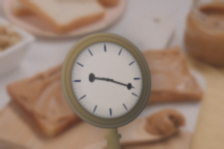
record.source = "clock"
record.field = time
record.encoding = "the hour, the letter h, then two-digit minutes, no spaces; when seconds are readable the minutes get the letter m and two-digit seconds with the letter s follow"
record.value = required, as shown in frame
9h18
